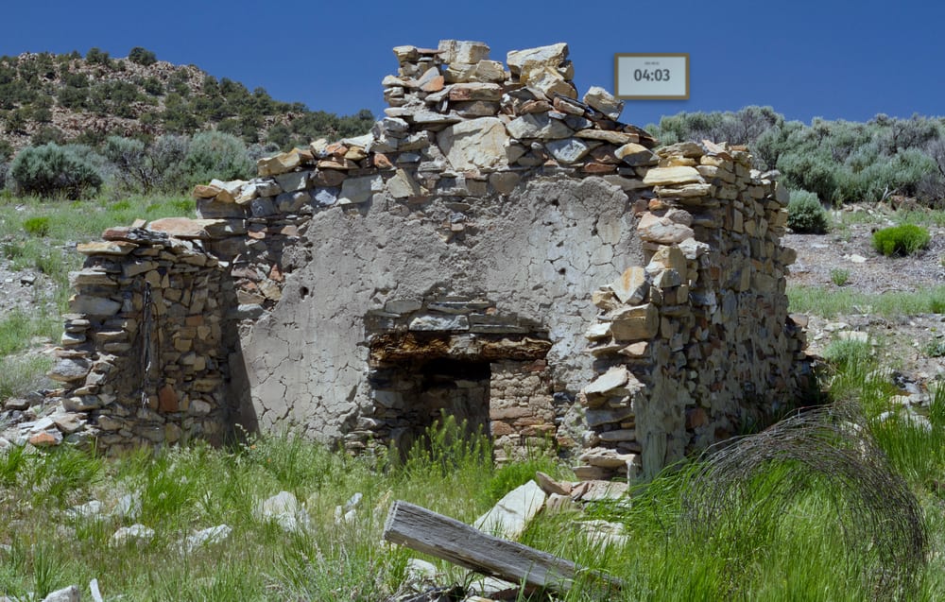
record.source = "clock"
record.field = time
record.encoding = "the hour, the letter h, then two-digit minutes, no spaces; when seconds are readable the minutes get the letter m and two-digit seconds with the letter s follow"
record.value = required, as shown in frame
4h03
